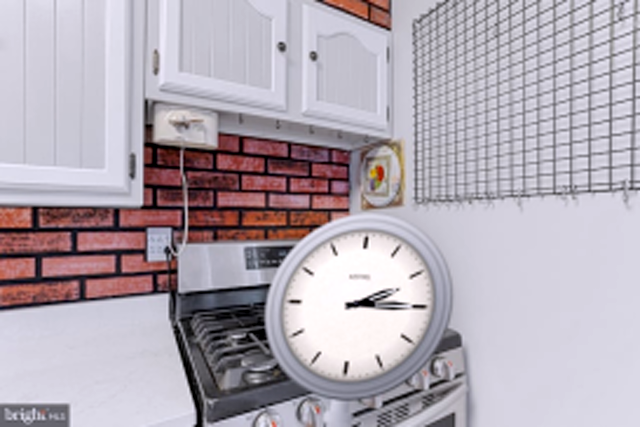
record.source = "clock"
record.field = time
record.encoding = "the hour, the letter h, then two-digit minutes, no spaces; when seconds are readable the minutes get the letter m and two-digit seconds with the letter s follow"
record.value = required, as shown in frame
2h15
